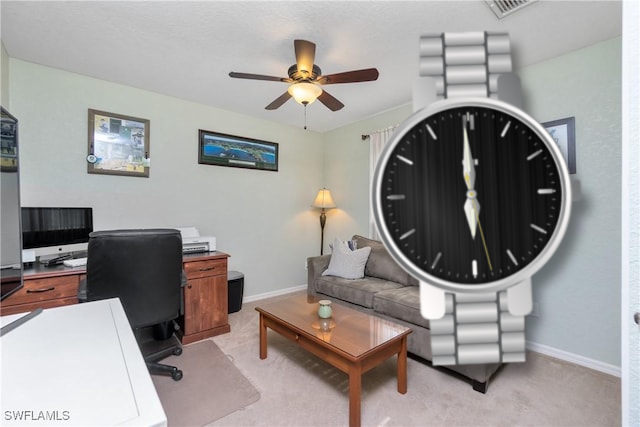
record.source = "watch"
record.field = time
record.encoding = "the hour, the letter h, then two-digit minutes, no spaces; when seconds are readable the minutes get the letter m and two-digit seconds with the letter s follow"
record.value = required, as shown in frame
5h59m28s
